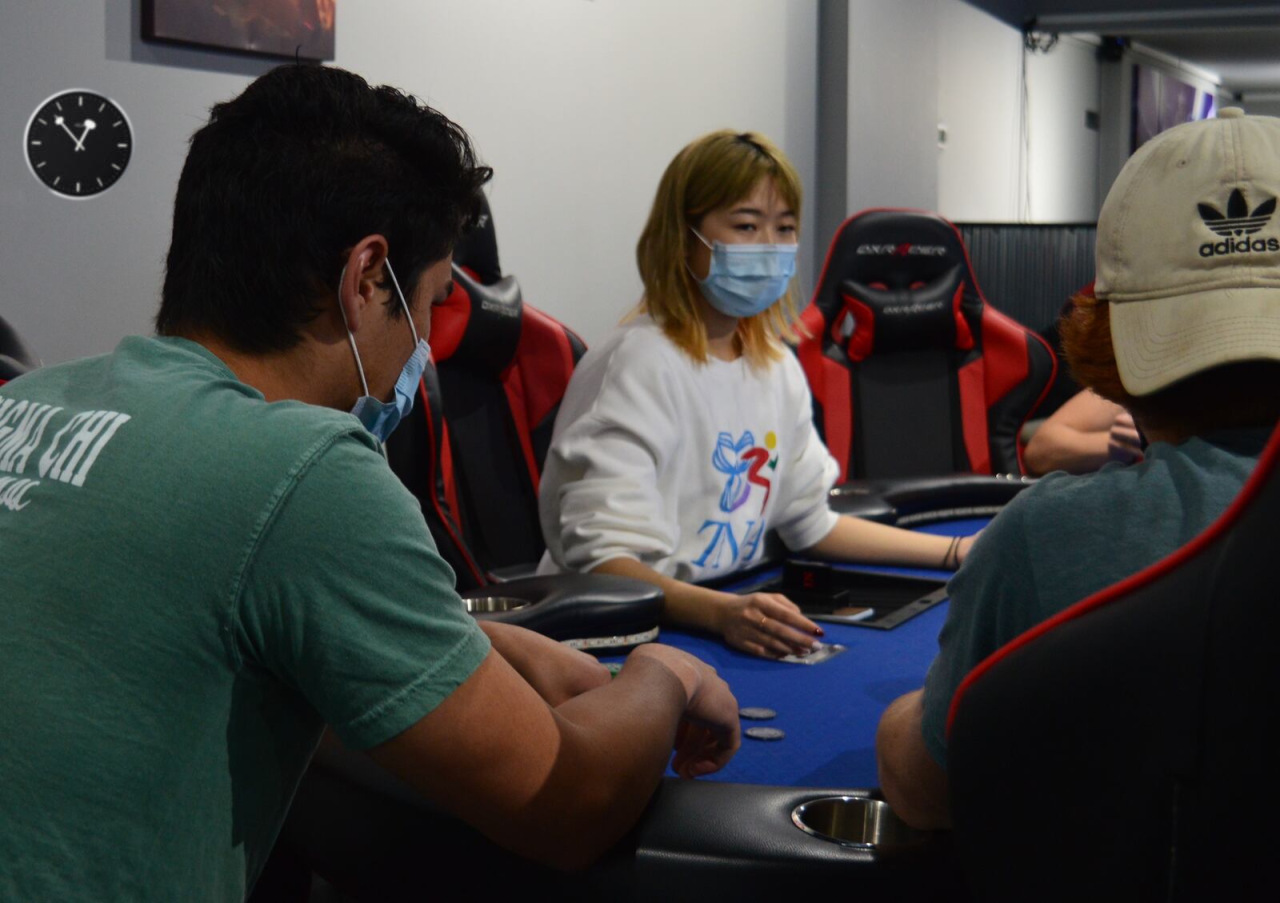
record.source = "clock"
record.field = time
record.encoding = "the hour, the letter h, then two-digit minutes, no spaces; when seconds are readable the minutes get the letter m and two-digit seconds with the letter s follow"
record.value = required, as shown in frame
12h53
